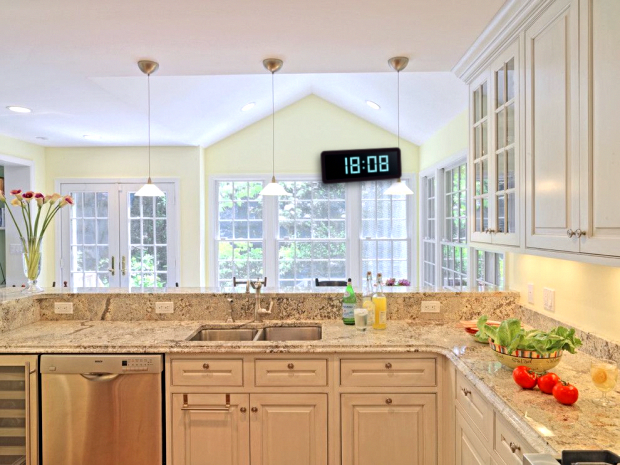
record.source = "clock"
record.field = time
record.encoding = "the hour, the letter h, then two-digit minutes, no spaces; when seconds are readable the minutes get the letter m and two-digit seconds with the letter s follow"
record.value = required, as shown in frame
18h08
